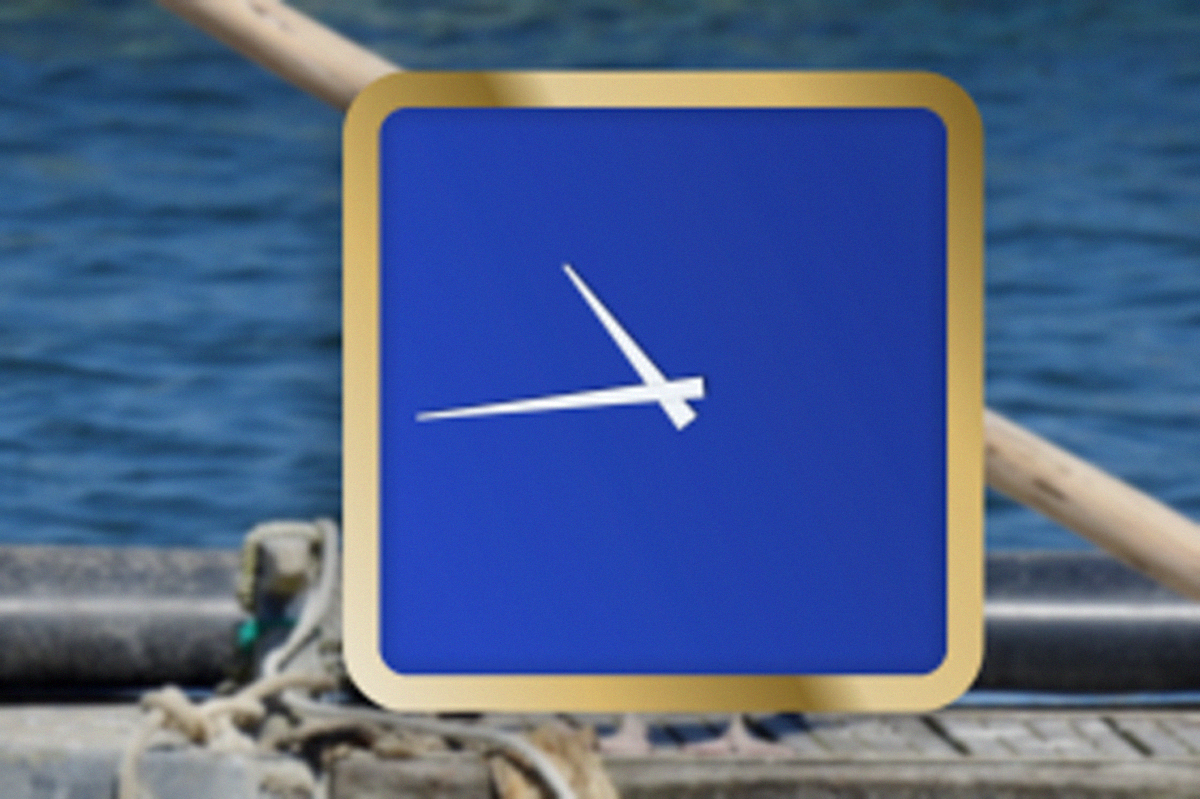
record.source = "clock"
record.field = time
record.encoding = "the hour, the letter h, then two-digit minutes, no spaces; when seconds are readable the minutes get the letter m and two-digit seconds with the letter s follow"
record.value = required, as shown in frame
10h44
